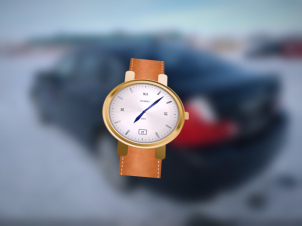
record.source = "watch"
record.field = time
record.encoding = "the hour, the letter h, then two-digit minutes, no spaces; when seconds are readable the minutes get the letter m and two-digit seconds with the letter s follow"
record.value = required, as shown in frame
7h07
